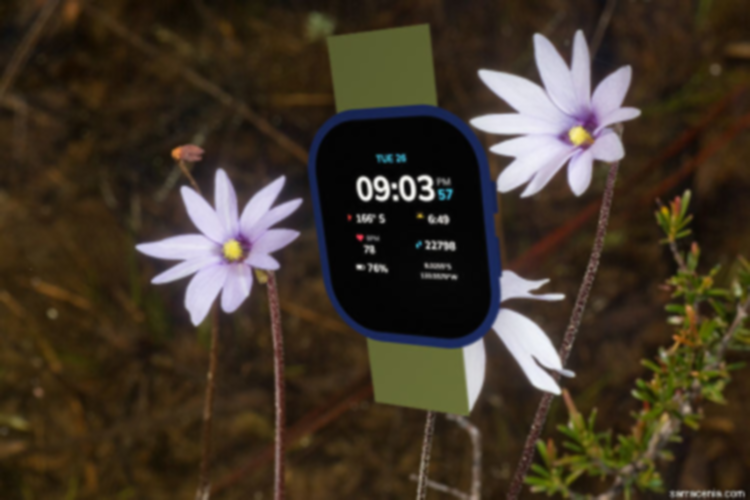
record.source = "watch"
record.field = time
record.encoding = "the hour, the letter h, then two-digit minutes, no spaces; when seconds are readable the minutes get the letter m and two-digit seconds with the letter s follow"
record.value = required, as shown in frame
9h03
